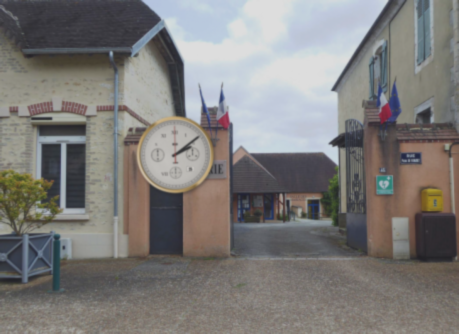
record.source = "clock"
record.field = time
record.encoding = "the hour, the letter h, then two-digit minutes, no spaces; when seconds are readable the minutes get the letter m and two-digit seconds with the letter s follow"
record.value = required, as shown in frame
2h09
